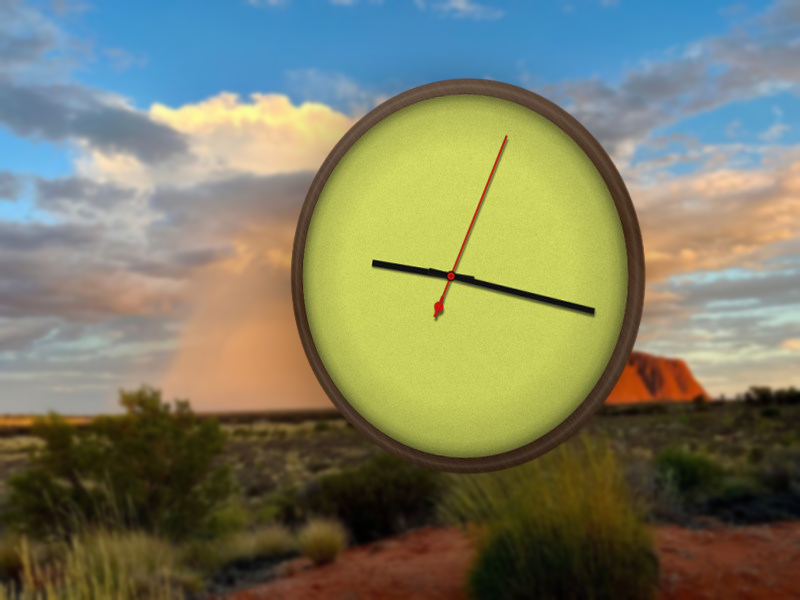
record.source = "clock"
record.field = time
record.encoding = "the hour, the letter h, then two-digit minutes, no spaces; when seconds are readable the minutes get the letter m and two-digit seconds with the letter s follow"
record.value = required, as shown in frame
9h17m04s
